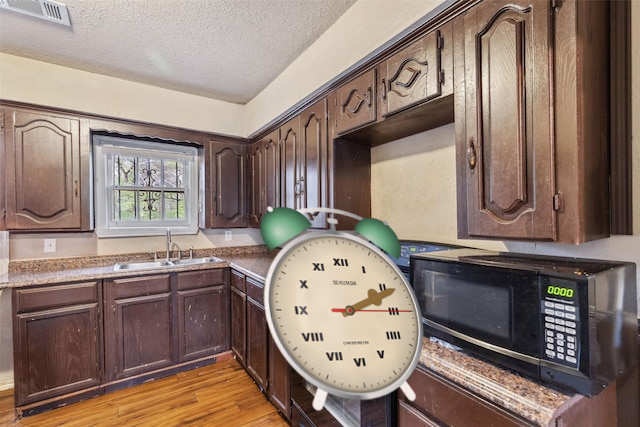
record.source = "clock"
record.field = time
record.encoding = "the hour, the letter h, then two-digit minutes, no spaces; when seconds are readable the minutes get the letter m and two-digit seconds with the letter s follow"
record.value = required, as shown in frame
2h11m15s
